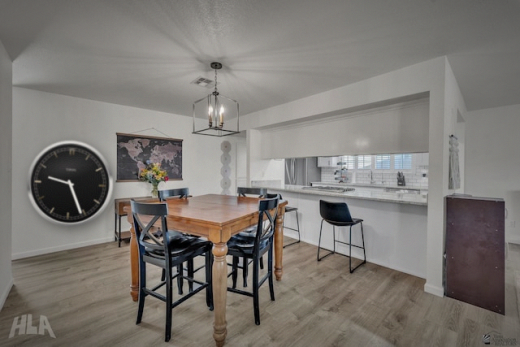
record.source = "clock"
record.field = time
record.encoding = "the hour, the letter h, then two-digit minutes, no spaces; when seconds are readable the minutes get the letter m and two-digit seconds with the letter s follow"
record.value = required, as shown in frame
9h26
